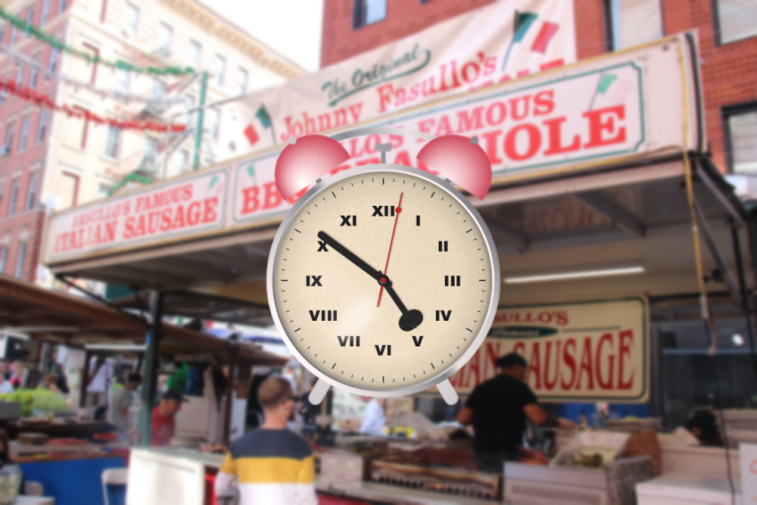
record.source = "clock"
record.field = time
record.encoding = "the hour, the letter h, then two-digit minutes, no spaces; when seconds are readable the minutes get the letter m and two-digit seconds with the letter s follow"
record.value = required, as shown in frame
4h51m02s
